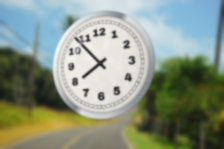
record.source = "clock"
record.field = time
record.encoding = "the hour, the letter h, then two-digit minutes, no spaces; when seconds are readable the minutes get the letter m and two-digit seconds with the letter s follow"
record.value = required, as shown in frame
7h53
